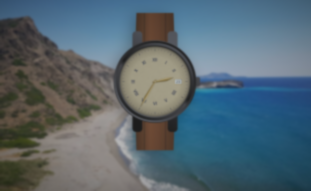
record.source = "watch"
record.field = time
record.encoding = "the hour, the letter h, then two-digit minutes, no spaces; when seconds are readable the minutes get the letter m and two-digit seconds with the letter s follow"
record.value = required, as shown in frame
2h35
